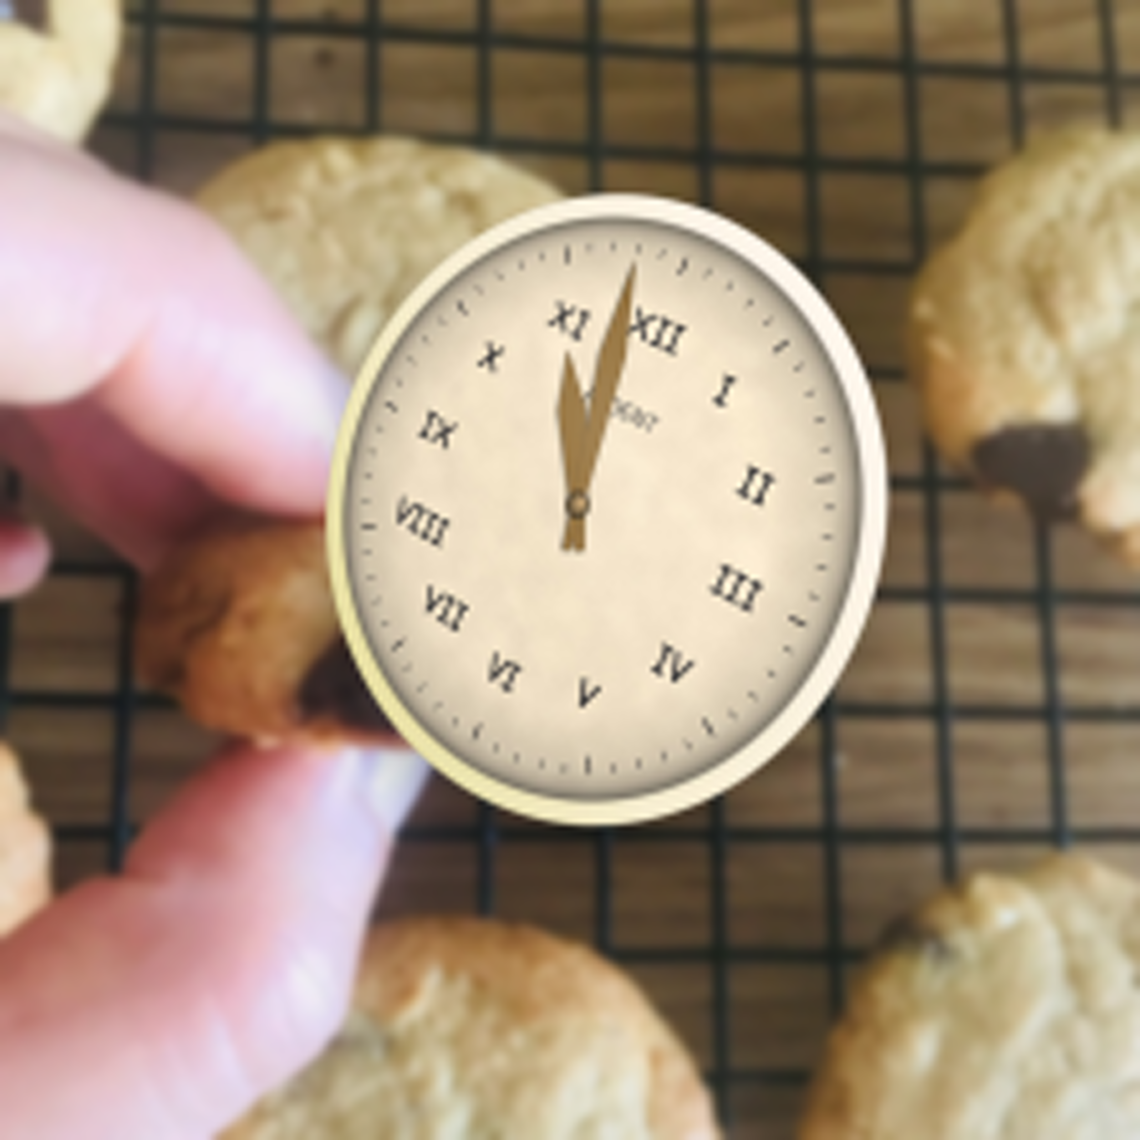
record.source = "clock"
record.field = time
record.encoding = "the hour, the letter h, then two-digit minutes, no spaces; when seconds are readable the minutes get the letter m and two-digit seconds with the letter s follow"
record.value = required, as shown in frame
10h58
